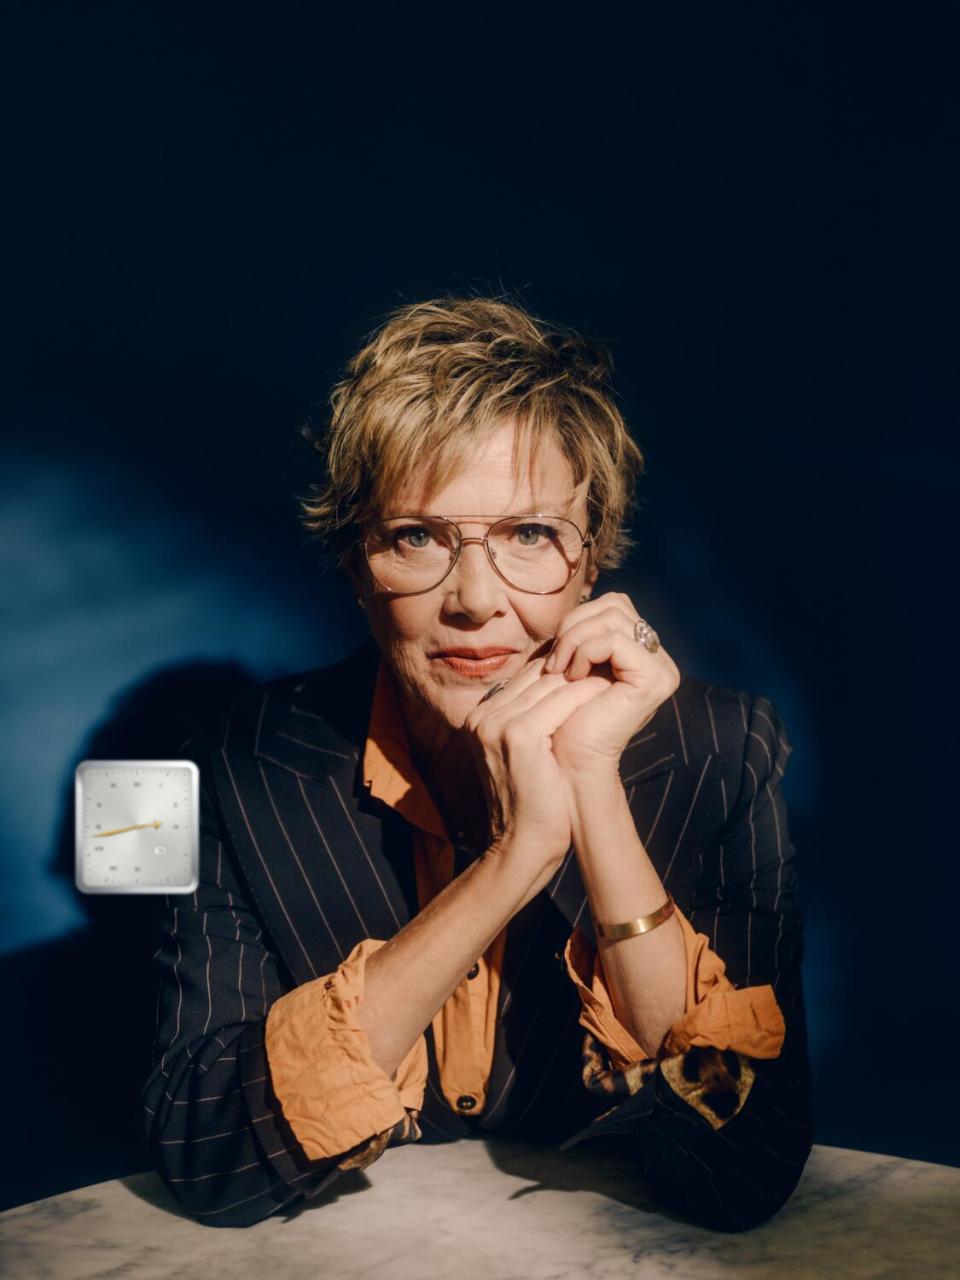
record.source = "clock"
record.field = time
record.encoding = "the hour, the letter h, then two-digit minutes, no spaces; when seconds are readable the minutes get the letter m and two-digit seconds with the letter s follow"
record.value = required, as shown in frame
2h43
